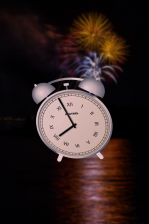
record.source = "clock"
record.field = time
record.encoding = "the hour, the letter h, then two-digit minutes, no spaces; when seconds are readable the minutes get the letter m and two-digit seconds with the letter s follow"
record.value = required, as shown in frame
7h57
